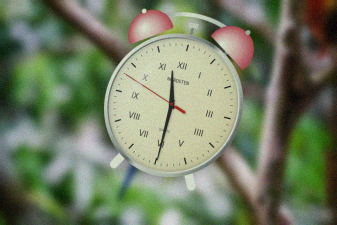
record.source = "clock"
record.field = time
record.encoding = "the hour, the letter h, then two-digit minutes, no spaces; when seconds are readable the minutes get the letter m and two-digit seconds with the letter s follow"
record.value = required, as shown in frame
11h29m48s
